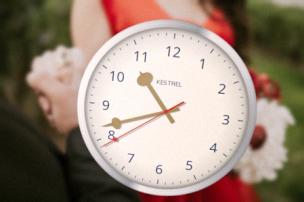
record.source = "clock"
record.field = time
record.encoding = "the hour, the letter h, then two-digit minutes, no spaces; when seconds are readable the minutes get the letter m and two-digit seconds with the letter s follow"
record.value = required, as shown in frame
10h41m39s
